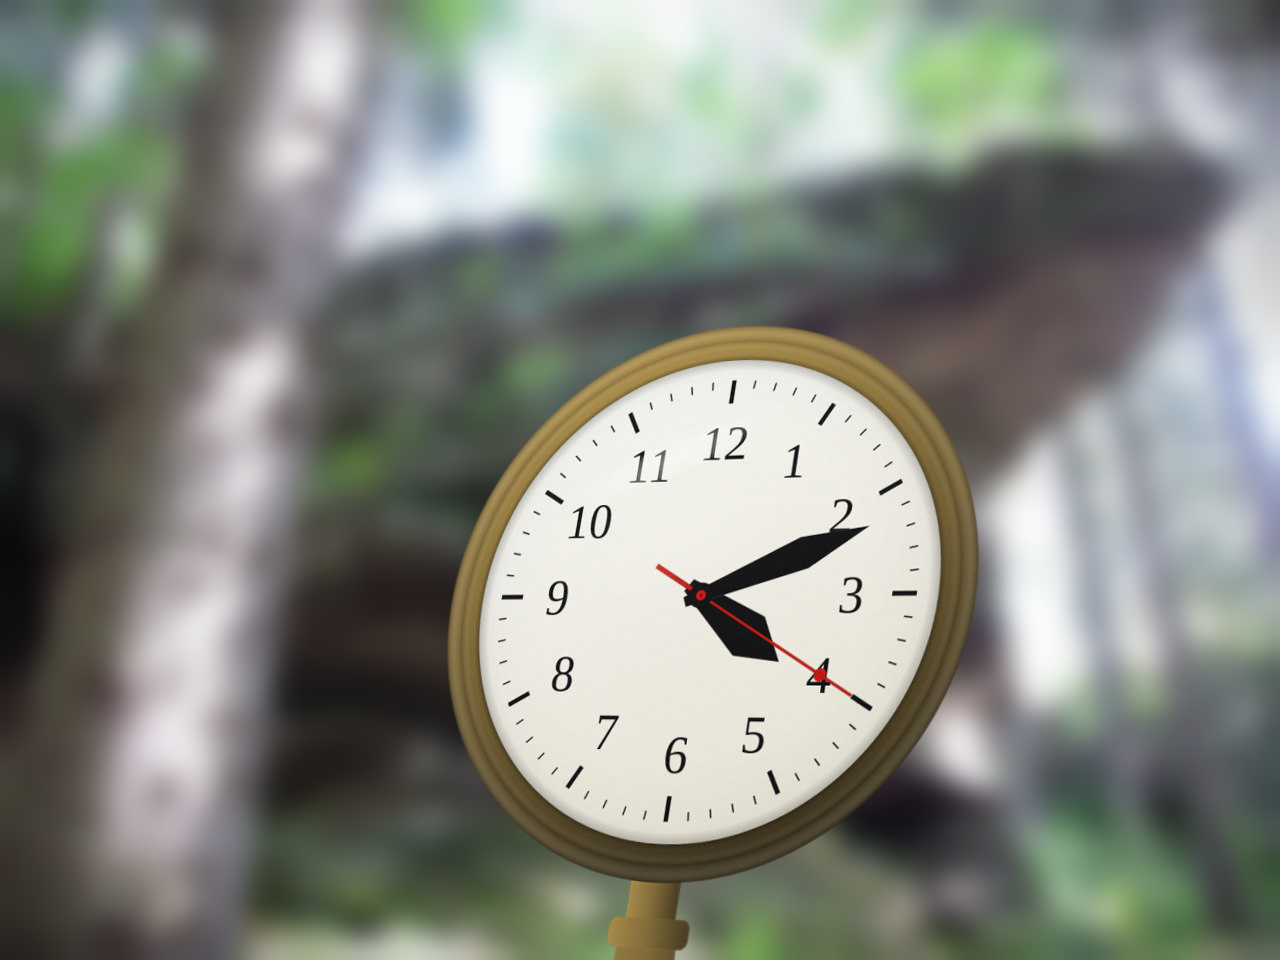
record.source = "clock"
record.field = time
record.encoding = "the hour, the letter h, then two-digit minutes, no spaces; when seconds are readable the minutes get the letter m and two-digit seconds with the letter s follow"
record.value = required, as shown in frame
4h11m20s
